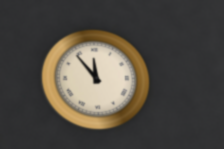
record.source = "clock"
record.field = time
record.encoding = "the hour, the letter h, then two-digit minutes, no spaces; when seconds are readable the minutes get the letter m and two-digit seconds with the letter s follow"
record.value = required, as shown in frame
11h54
